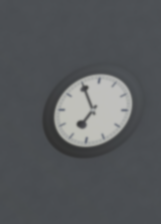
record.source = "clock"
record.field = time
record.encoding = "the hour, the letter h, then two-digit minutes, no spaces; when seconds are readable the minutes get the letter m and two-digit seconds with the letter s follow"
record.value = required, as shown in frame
6h55
